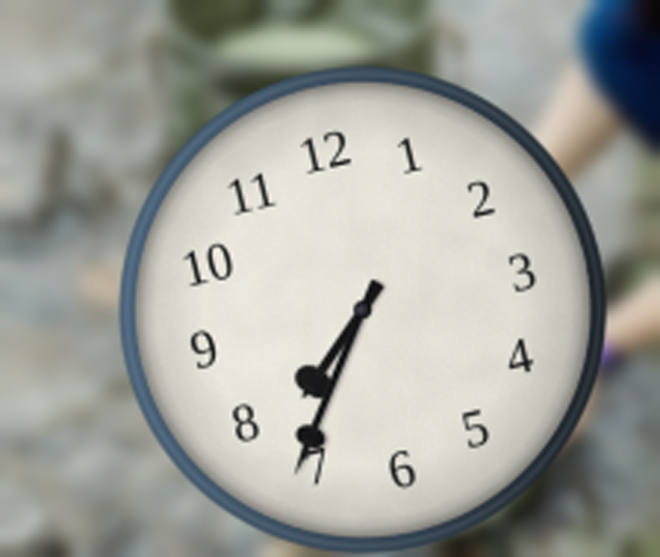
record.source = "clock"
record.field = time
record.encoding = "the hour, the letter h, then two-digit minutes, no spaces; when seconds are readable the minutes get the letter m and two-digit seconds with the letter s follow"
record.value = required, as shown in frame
7h36
